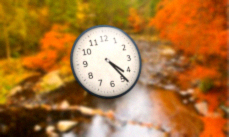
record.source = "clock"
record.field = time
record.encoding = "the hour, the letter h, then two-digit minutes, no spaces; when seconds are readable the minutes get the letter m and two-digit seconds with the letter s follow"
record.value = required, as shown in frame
4h24
